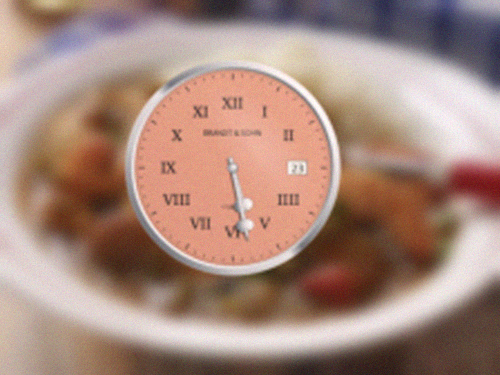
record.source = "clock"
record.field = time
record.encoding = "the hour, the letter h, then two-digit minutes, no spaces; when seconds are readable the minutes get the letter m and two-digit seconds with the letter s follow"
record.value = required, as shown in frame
5h28
